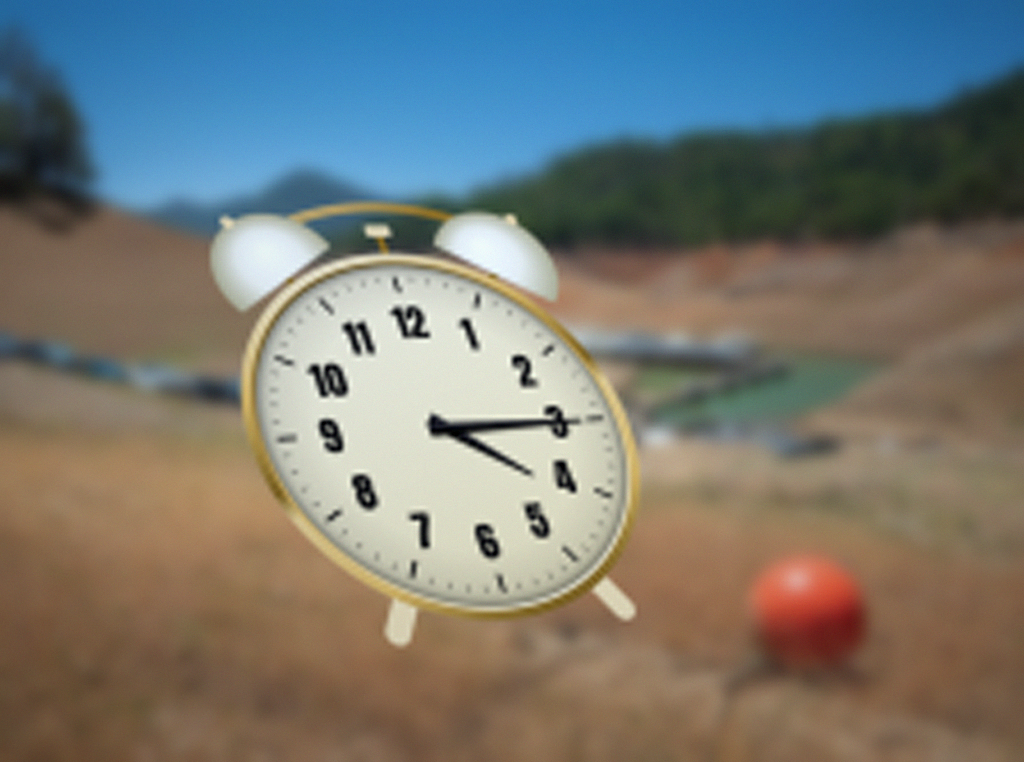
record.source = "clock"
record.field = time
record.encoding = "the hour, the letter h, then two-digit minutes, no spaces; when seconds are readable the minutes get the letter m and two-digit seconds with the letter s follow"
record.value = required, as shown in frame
4h15
